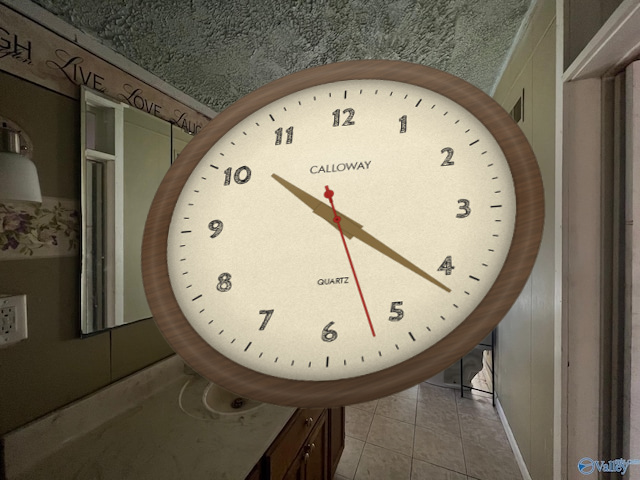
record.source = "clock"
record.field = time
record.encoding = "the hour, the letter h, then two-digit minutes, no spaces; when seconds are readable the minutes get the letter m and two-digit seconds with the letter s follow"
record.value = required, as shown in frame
10h21m27s
